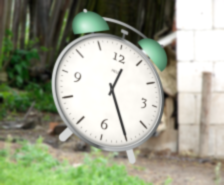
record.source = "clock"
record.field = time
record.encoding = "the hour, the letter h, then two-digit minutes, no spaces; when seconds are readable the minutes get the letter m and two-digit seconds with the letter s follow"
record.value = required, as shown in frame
12h25
